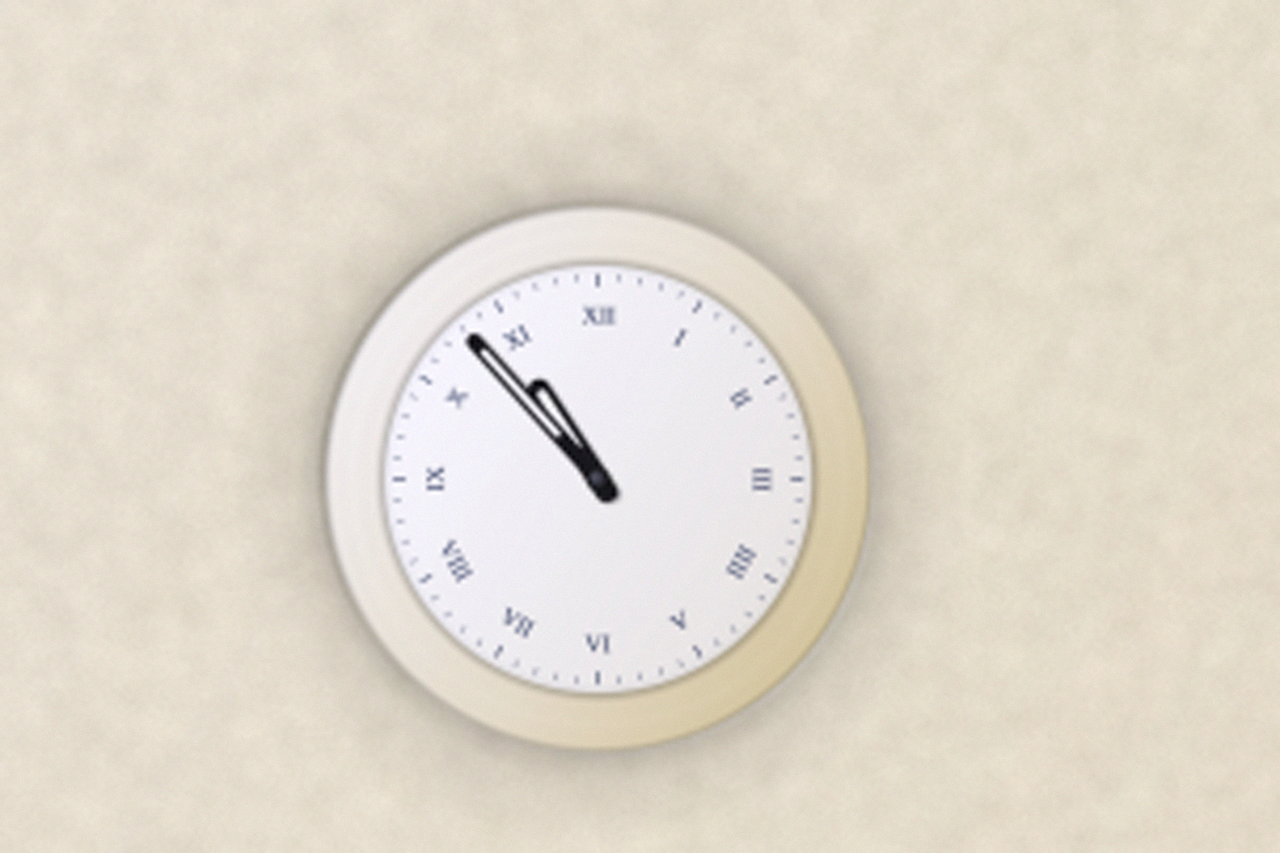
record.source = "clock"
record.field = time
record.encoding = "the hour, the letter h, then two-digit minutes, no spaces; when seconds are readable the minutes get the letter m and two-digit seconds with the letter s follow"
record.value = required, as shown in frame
10h53
